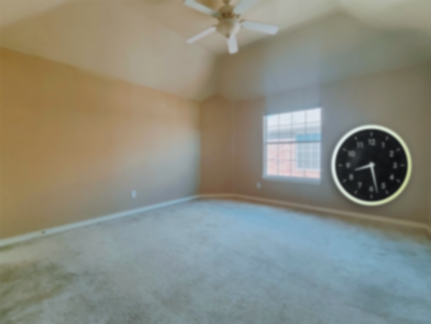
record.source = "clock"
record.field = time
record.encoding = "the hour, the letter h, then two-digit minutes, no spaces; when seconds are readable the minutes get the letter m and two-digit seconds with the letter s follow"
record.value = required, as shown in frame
8h28
